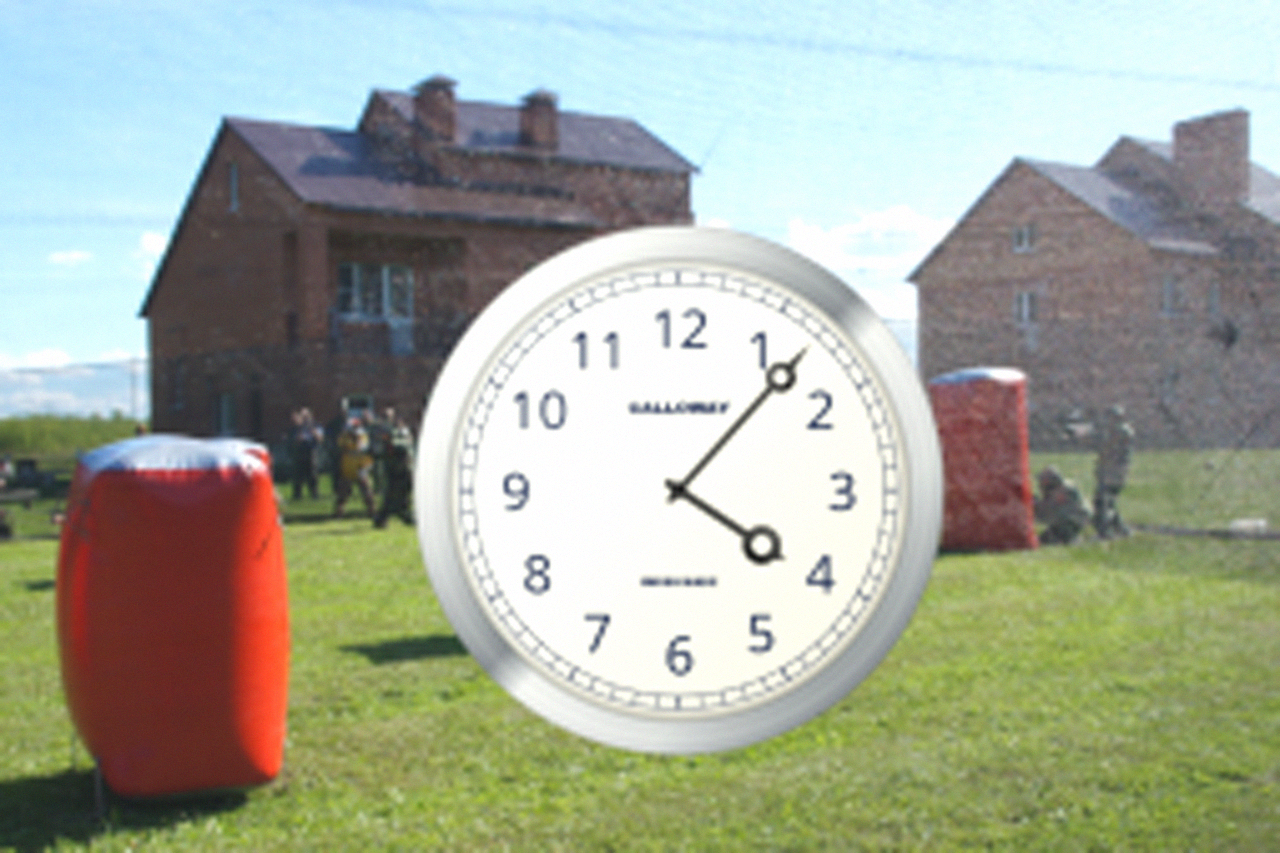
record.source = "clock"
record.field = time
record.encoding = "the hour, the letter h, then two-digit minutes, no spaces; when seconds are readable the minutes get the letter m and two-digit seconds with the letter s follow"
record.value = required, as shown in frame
4h07
